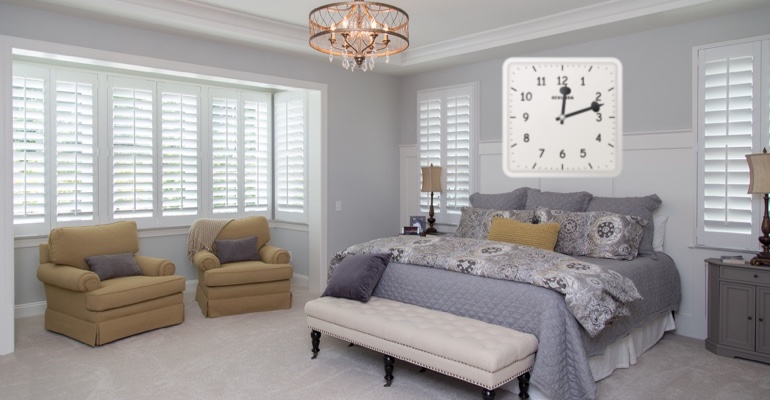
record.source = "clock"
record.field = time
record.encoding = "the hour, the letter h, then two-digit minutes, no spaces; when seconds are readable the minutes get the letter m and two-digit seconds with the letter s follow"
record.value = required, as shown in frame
12h12
